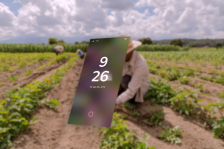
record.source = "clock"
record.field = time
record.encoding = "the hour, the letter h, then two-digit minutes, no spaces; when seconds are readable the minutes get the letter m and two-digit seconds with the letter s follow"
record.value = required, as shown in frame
9h26
